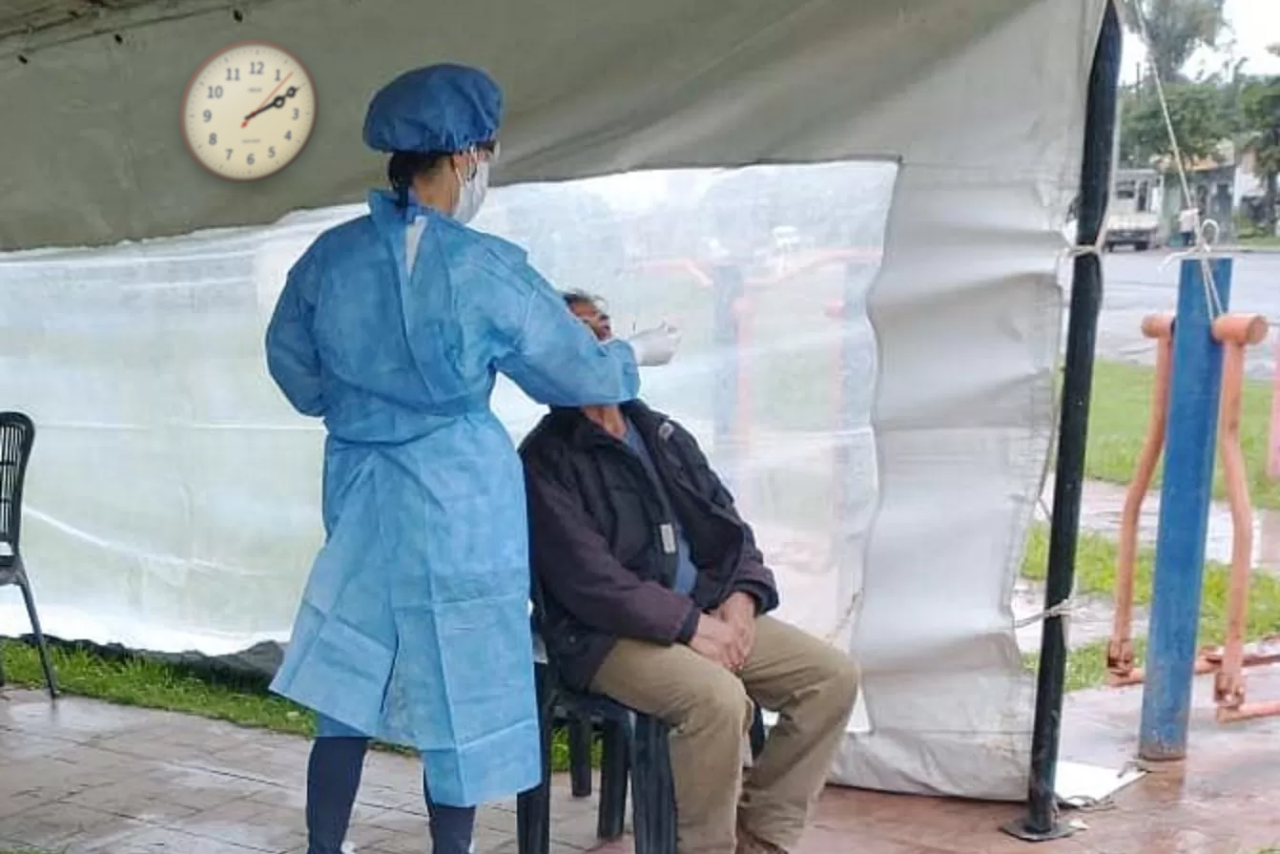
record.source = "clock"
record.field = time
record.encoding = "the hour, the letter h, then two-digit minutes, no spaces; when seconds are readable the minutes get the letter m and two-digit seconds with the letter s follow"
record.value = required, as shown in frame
2h10m07s
